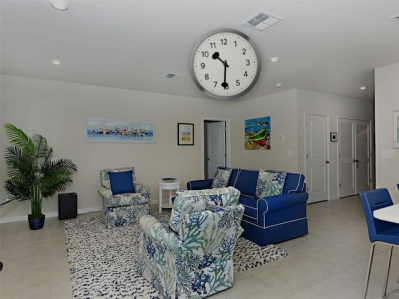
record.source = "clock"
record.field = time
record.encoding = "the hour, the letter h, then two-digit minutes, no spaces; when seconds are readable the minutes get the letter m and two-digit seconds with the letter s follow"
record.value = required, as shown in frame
10h31
